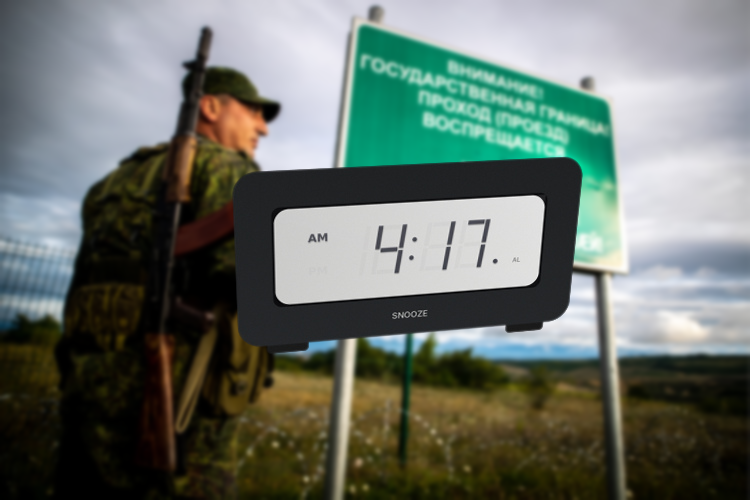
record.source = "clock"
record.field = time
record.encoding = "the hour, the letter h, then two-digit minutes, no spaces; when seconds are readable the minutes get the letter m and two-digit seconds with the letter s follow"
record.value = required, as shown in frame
4h17
